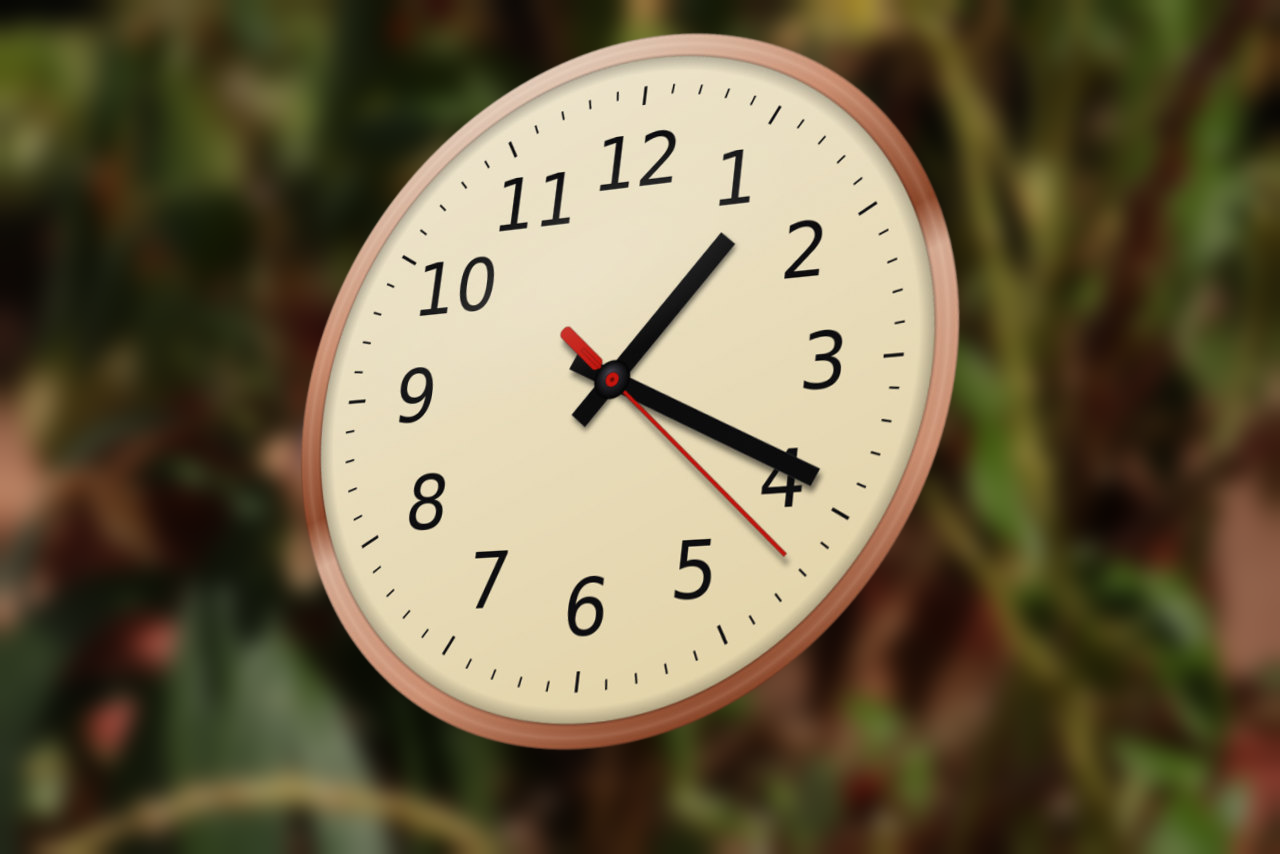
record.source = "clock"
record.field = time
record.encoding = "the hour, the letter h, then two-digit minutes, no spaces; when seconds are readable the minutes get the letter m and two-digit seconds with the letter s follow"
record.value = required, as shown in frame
1h19m22s
